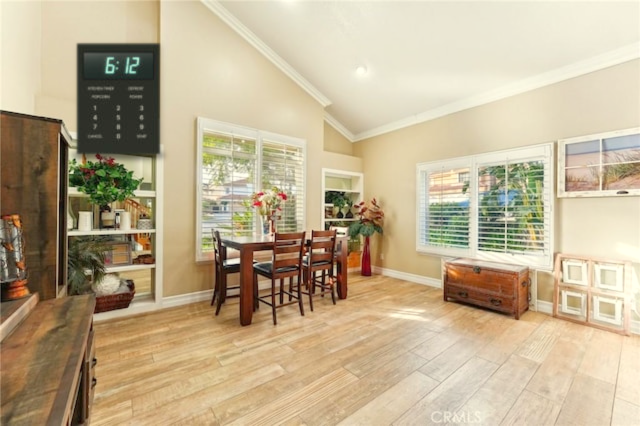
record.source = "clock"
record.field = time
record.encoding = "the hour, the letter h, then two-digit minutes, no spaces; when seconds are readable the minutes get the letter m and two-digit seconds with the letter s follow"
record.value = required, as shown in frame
6h12
